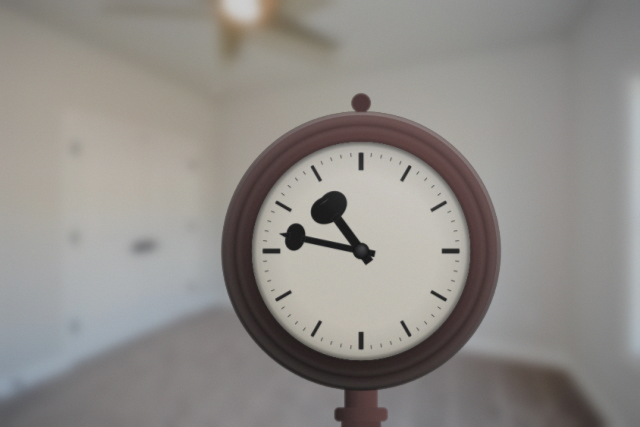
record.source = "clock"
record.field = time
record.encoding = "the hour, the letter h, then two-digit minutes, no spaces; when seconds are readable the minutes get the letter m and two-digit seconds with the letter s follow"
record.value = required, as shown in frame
10h47
